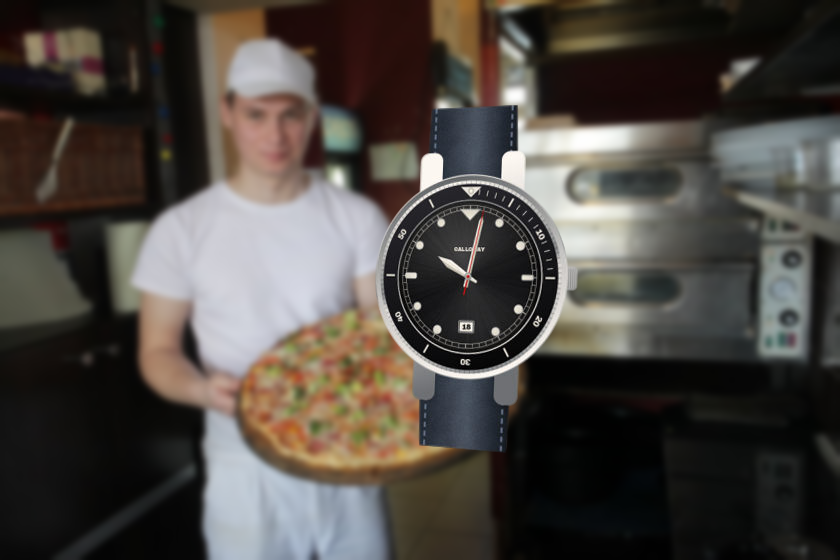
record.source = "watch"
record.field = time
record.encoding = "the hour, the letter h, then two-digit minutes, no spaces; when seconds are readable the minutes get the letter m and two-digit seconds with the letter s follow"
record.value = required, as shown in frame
10h02m02s
